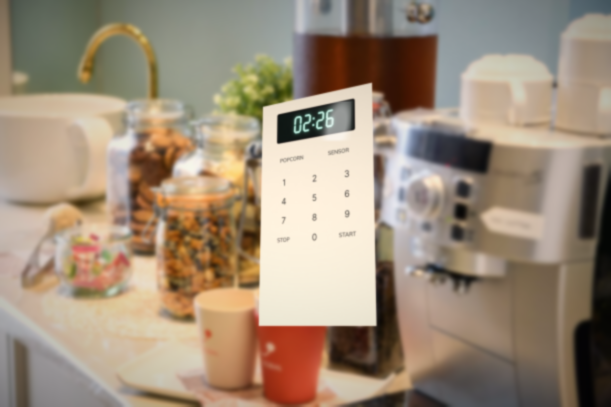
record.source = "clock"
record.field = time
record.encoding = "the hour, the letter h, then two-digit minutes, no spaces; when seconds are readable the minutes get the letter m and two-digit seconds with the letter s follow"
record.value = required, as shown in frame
2h26
